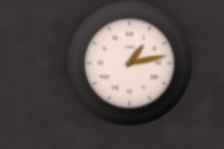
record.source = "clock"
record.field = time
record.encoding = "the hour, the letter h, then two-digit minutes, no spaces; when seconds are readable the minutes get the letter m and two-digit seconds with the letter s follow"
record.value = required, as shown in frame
1h13
